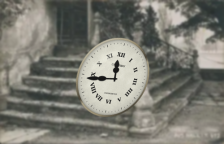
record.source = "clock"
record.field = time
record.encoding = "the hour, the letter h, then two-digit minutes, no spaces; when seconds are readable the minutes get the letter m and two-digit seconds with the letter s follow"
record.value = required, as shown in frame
11h44
